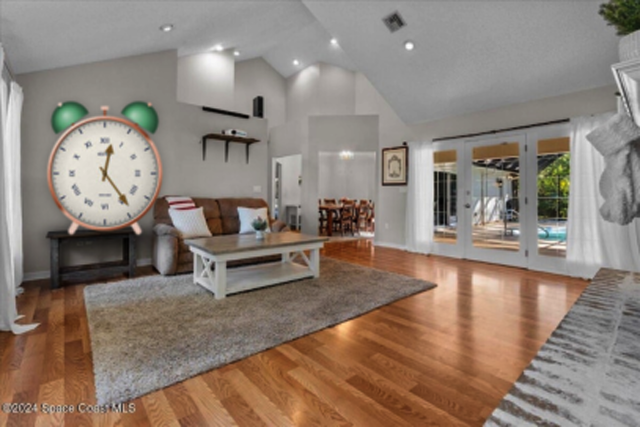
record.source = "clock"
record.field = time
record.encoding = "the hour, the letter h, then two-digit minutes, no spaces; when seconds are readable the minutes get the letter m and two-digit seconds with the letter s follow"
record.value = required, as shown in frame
12h24
